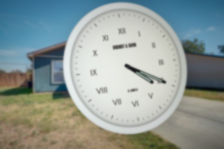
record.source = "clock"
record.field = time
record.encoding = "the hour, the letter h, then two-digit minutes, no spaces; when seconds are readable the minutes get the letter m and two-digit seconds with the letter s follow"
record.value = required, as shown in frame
4h20
